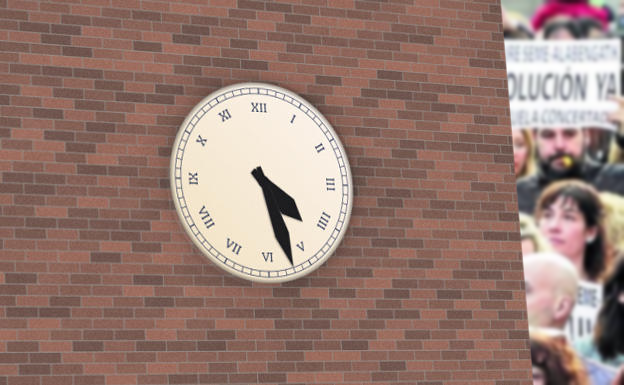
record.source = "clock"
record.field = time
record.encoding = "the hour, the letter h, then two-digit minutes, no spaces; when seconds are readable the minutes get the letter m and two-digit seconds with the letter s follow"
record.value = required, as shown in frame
4h27
